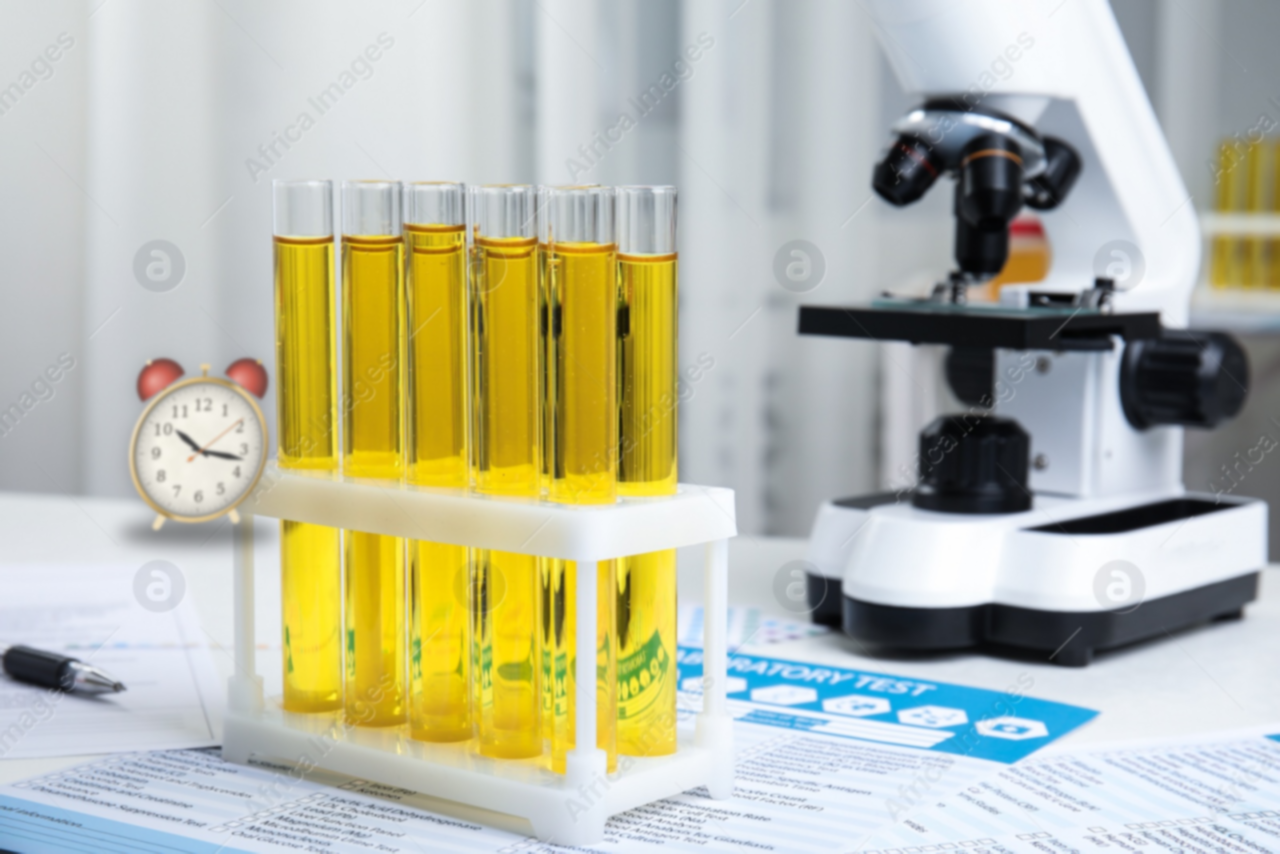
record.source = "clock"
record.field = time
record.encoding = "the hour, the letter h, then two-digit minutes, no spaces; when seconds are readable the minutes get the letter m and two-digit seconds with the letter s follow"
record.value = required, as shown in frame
10h17m09s
